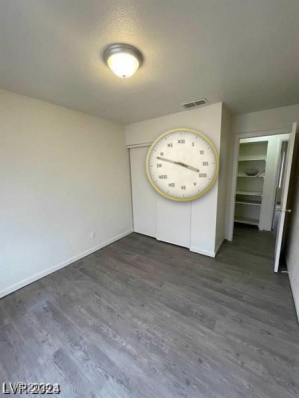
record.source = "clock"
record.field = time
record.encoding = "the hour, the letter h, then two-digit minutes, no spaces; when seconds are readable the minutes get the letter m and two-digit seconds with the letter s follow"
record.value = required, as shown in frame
3h48
